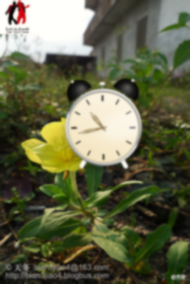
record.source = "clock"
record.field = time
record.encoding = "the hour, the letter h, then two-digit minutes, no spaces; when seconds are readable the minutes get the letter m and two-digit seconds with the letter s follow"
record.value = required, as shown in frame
10h43
